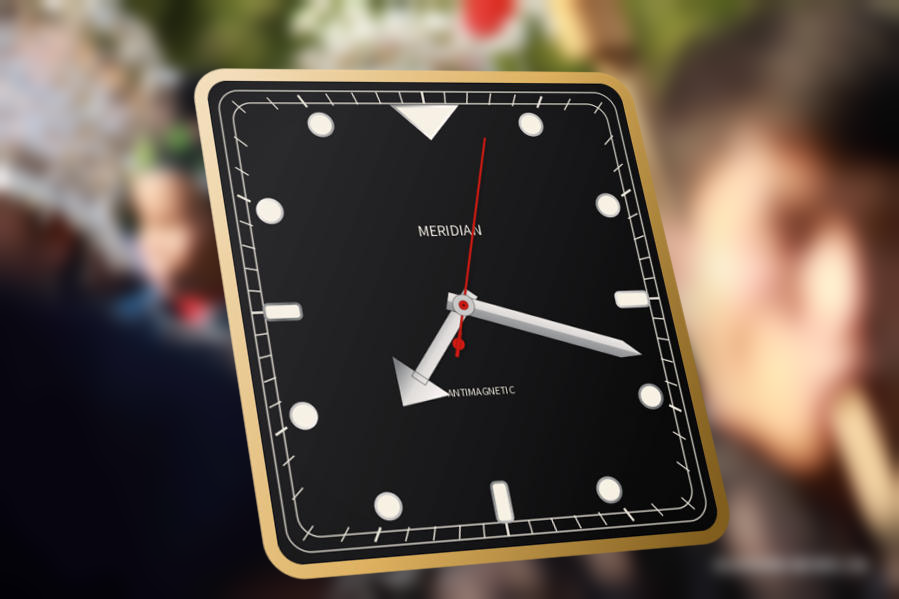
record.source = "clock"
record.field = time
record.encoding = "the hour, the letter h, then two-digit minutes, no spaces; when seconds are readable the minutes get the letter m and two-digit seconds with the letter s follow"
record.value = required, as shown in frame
7h18m03s
